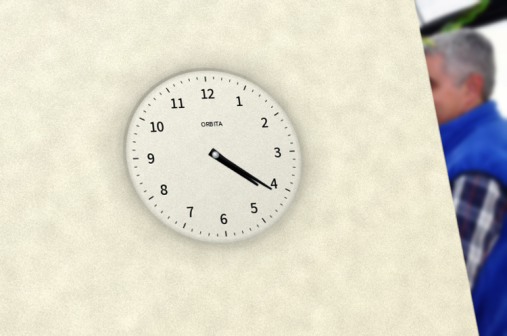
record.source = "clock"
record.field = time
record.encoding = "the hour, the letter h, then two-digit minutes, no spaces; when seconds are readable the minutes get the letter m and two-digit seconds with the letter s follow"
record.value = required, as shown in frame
4h21
